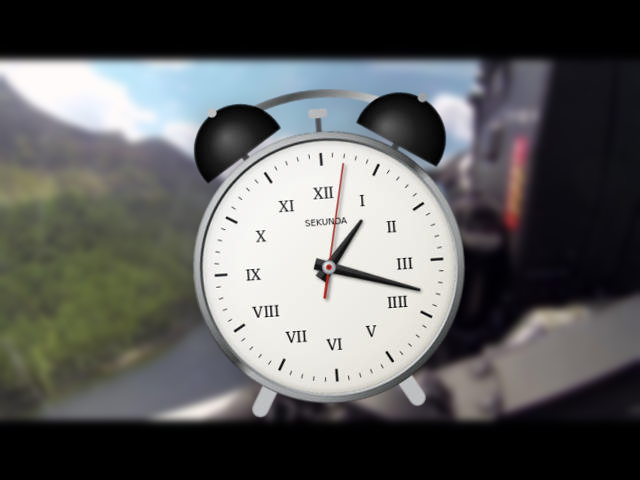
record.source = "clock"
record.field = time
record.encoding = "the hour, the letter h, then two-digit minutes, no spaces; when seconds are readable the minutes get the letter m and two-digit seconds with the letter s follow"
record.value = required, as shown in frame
1h18m02s
